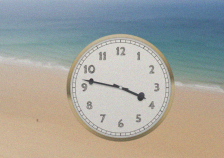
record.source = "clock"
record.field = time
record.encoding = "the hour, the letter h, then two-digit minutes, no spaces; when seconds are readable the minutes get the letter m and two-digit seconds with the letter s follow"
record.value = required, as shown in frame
3h47
